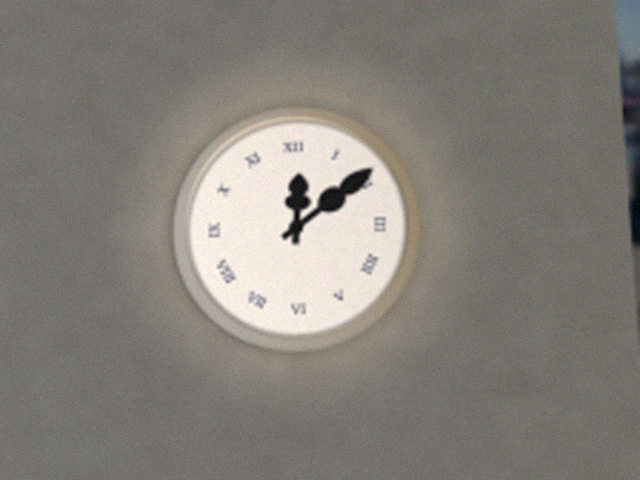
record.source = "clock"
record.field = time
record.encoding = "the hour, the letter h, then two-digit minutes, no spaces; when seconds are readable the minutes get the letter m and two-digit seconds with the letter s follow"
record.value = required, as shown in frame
12h09
